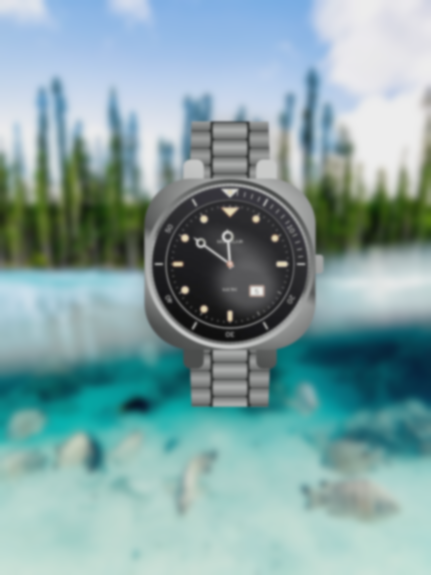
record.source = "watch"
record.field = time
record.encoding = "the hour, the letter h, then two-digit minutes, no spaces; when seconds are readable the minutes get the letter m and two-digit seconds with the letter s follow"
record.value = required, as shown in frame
11h51
